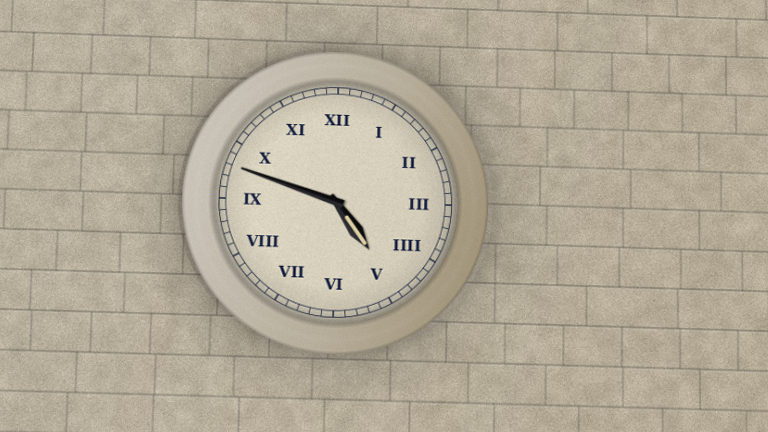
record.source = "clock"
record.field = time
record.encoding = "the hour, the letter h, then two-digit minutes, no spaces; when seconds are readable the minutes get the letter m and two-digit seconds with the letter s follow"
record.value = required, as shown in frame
4h48
